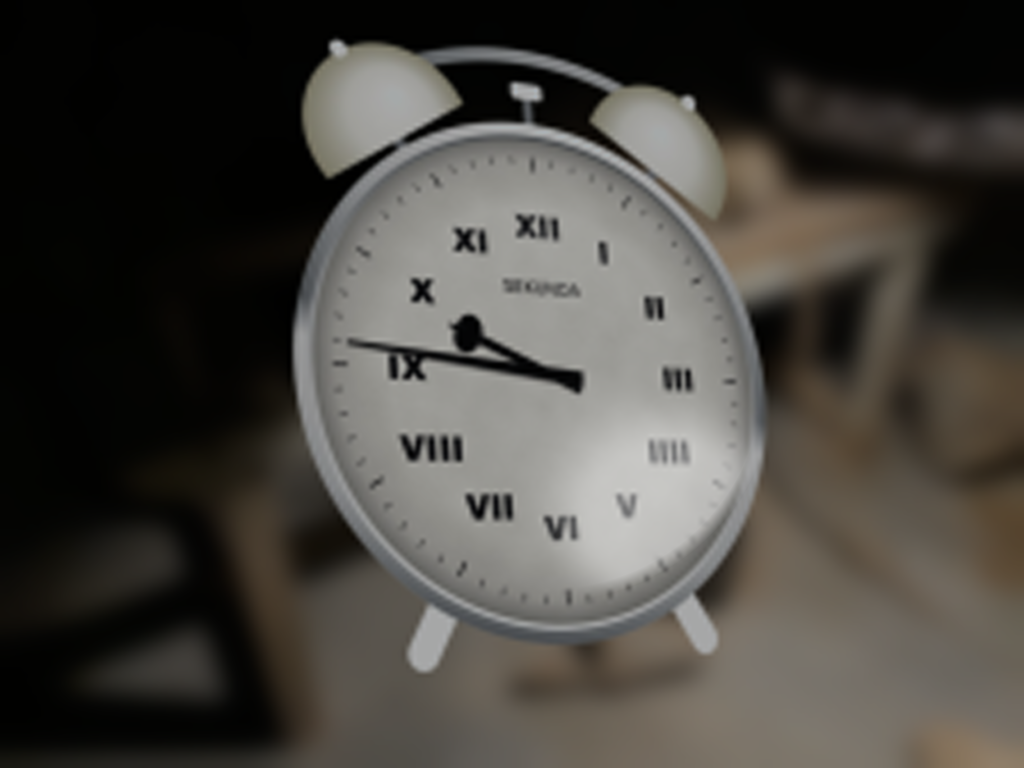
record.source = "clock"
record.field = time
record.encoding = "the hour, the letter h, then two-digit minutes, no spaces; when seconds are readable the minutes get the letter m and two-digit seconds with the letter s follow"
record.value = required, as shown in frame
9h46
